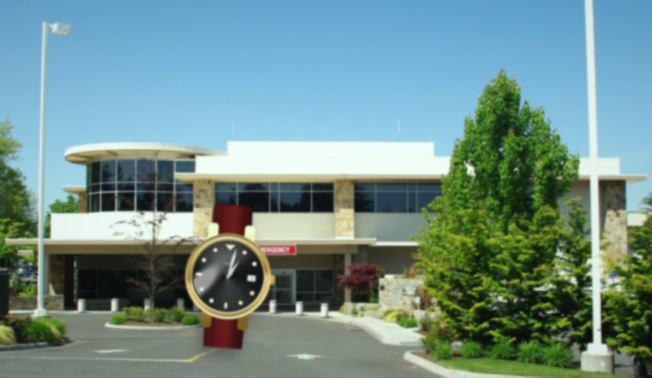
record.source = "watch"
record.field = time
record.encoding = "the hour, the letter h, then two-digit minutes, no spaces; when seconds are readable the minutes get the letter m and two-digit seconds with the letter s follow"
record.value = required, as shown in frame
1h02
